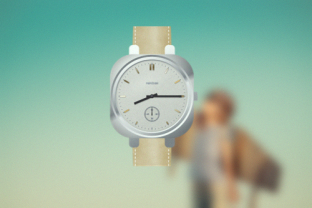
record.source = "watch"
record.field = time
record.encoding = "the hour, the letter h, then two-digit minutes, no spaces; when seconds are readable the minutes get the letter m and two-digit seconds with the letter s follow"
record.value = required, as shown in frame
8h15
